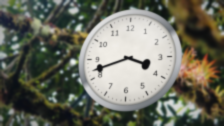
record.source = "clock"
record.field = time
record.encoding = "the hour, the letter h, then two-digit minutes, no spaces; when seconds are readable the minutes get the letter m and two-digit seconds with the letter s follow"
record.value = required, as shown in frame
3h42
